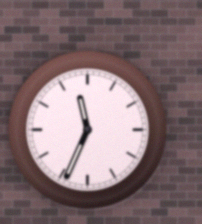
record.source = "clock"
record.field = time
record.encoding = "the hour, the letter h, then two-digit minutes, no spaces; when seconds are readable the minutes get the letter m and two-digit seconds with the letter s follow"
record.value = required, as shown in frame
11h34
